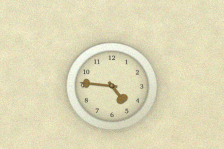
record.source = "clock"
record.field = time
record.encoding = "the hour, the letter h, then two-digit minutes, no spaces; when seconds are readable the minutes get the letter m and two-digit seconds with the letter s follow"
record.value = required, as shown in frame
4h46
